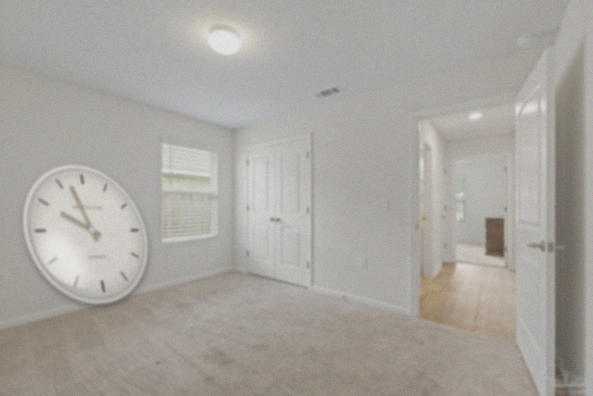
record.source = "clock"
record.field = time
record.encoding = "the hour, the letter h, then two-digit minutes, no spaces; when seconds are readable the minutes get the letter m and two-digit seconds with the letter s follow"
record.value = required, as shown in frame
9h57
